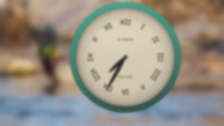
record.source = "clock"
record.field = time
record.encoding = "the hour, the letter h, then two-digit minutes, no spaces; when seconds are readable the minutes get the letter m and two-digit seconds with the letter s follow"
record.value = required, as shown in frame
7h35
